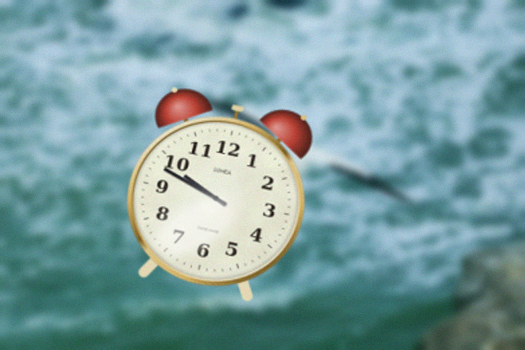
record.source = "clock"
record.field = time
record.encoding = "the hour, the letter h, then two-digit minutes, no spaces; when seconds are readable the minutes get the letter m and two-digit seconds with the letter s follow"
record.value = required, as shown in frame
9h48
